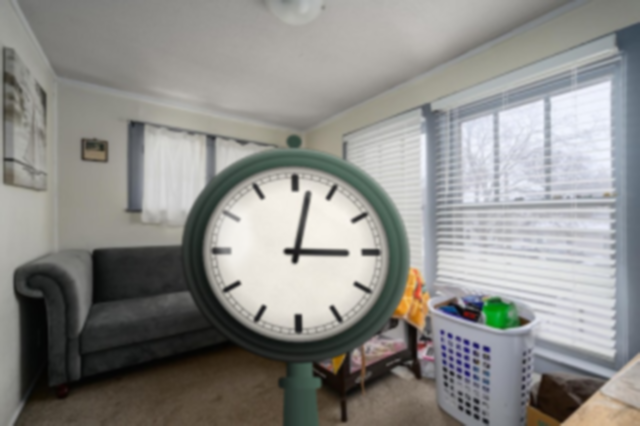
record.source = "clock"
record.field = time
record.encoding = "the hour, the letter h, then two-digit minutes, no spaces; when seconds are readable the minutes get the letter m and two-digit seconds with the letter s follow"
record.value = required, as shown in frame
3h02
